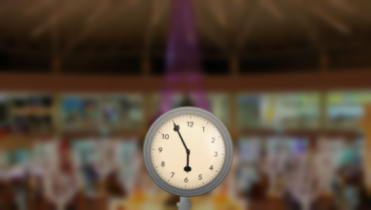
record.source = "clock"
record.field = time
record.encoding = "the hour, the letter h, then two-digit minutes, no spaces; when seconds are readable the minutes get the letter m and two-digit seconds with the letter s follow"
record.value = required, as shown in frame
5h55
